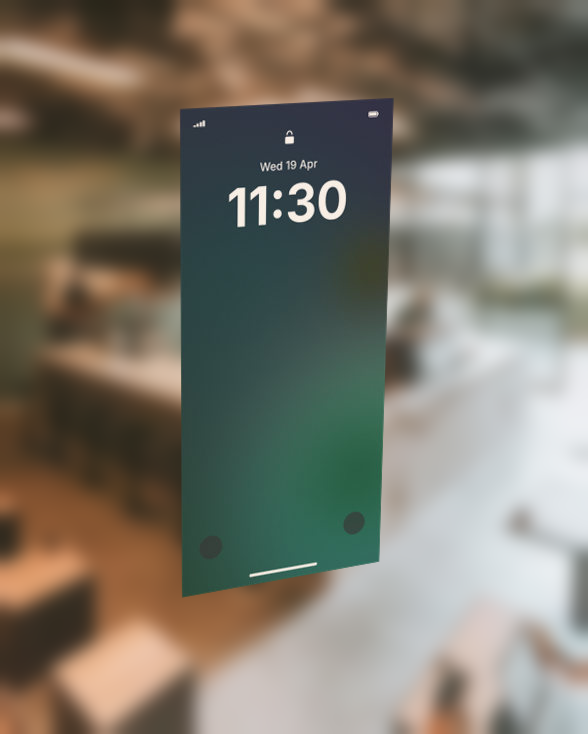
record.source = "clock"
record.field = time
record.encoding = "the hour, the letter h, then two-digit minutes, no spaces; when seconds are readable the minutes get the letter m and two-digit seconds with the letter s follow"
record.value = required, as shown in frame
11h30
